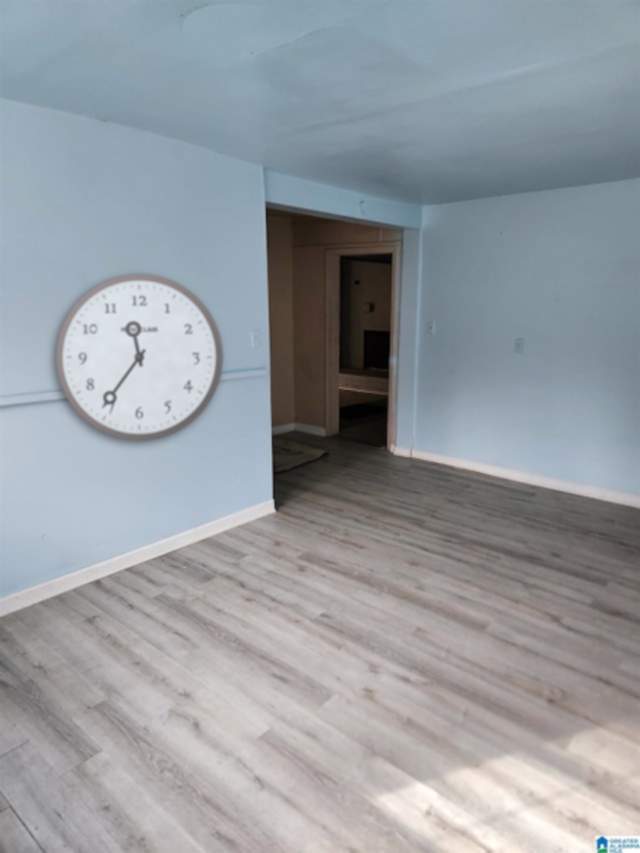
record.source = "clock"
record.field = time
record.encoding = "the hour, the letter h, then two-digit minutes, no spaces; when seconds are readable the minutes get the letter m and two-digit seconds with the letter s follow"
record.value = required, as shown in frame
11h36
